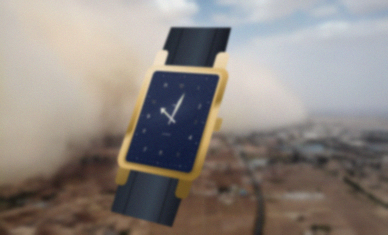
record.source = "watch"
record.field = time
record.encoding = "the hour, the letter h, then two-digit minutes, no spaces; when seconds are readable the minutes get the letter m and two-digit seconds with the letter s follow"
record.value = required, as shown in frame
10h02
